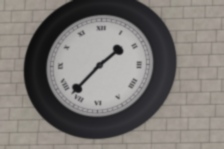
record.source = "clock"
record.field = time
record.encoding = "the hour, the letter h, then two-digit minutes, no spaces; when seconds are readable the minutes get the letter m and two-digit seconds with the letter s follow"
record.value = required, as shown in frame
1h37
